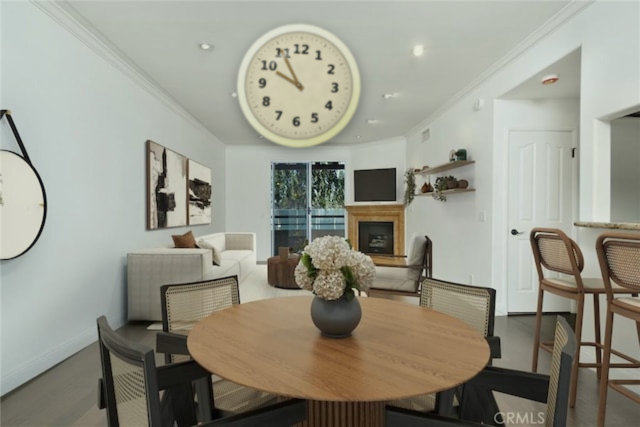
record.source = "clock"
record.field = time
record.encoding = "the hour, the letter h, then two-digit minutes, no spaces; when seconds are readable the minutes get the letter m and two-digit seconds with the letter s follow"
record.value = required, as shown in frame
9h55
